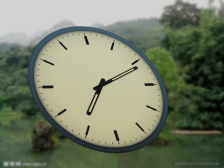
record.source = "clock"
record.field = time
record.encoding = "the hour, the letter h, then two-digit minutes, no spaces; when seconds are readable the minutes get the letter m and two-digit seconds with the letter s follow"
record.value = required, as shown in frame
7h11
